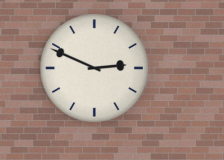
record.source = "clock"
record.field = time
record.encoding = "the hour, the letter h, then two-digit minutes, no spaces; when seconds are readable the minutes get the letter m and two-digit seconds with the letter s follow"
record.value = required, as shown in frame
2h49
